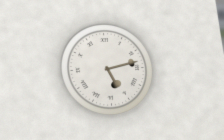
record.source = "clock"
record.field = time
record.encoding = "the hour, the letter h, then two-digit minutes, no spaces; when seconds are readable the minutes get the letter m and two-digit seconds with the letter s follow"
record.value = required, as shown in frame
5h13
